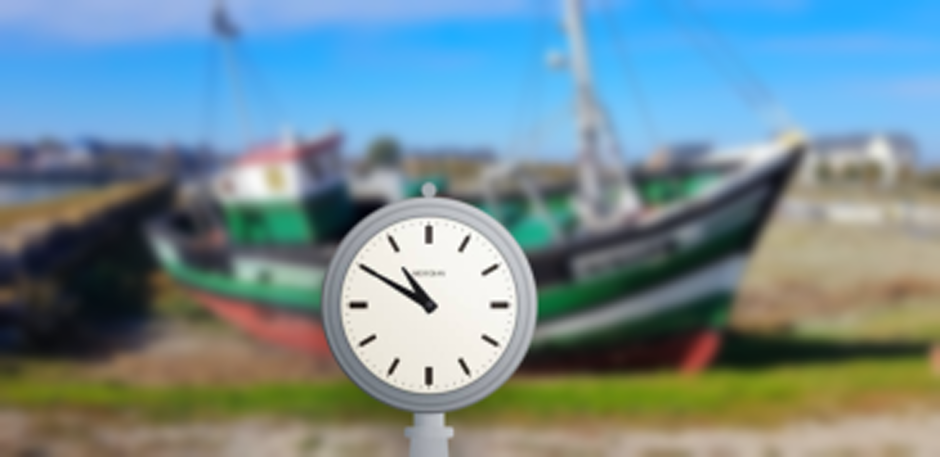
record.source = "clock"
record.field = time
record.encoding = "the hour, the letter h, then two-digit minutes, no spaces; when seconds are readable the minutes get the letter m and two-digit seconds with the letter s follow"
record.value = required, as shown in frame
10h50
